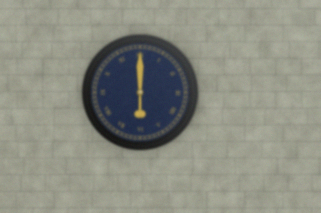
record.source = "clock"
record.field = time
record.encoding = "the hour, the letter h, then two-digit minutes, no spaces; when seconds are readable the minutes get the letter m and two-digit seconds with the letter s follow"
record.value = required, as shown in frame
6h00
